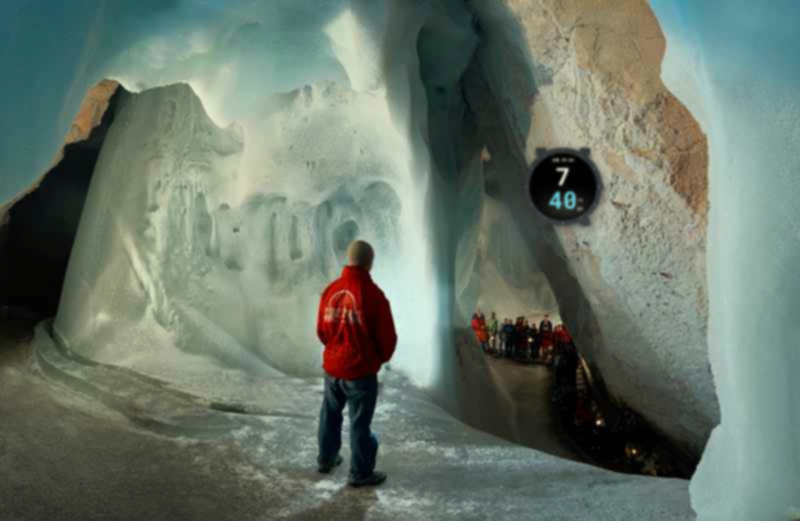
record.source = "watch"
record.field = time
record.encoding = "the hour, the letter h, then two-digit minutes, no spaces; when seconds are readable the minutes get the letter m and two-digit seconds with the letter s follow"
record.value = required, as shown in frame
7h40
